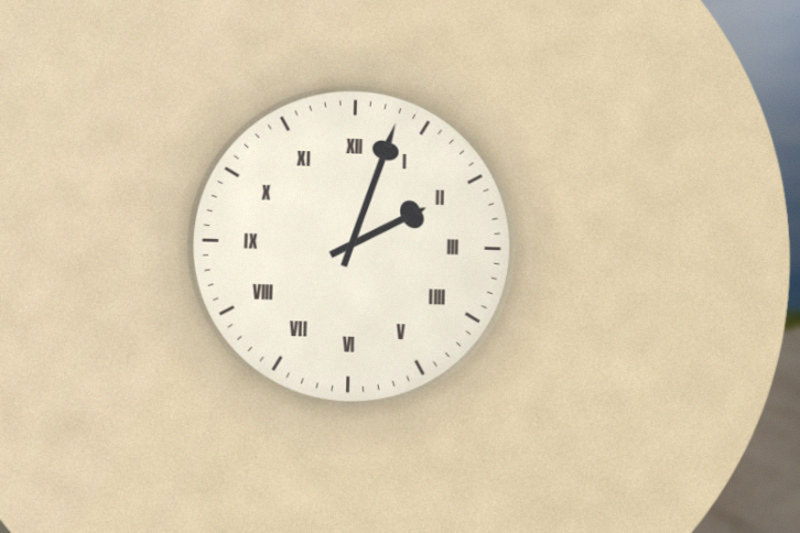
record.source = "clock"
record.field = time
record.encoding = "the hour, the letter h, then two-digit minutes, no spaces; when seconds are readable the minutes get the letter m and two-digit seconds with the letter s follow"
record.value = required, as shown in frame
2h03
